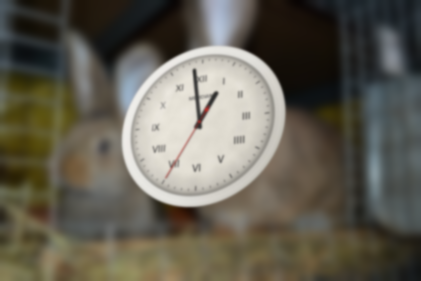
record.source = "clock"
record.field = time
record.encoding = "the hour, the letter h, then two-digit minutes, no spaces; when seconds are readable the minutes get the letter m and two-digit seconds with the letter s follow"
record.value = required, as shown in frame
12h58m35s
